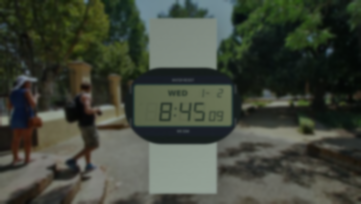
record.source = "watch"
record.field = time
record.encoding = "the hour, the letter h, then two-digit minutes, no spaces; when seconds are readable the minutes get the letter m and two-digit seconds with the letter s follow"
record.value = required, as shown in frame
8h45
